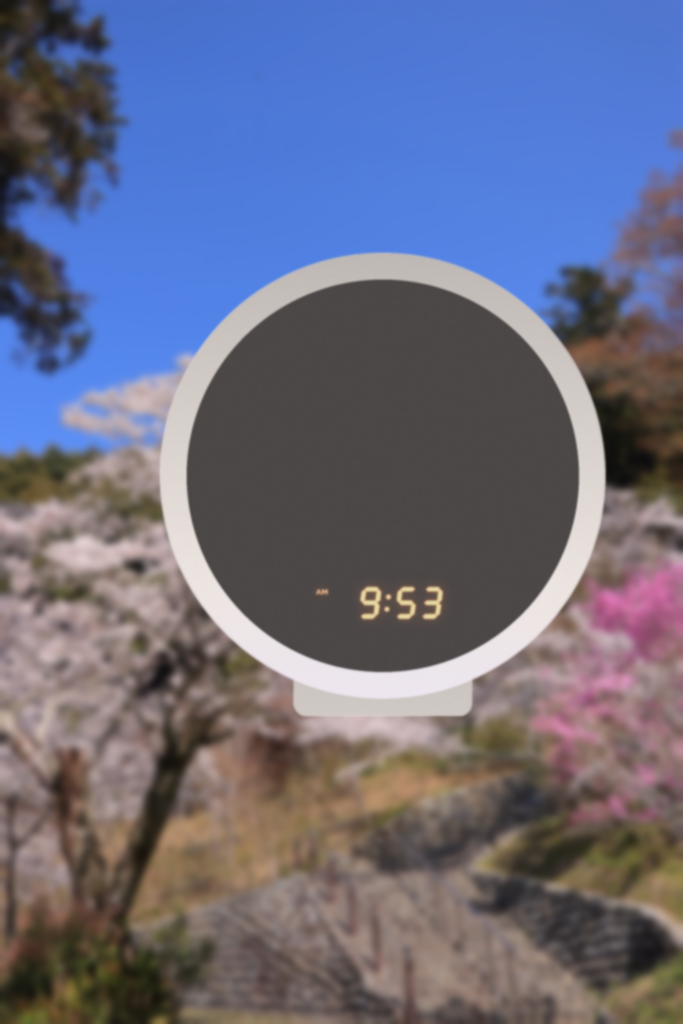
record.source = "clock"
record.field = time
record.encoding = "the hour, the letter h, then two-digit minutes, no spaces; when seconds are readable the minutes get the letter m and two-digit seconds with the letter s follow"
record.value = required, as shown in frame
9h53
